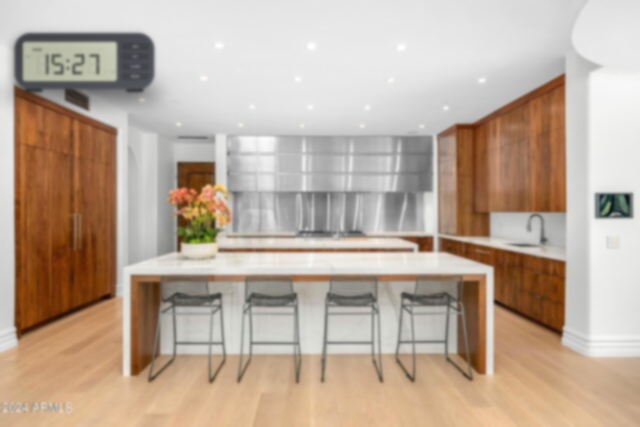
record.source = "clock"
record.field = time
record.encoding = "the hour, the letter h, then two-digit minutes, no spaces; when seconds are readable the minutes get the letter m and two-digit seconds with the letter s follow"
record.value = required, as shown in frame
15h27
